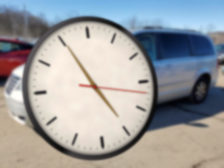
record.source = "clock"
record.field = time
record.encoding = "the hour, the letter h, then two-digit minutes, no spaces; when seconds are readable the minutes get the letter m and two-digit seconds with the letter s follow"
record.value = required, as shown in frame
4h55m17s
